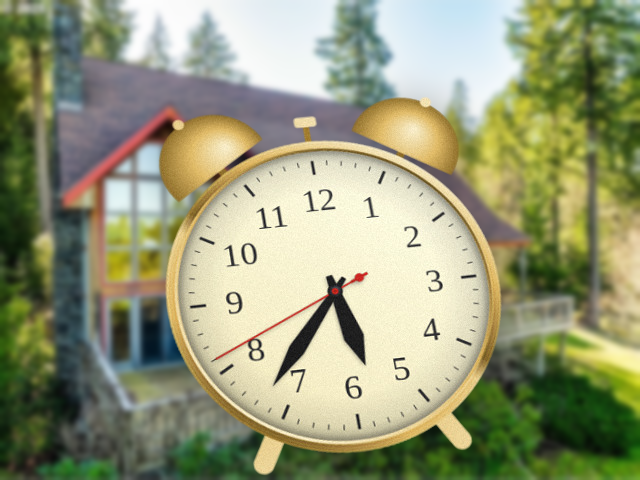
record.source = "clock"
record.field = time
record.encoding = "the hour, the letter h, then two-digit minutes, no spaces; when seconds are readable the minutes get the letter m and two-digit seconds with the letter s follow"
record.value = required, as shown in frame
5h36m41s
